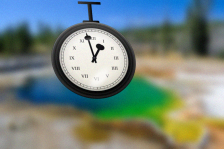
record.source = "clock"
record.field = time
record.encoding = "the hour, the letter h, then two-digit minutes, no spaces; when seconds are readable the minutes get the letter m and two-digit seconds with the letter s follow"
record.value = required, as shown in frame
12h58
